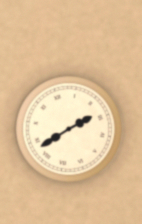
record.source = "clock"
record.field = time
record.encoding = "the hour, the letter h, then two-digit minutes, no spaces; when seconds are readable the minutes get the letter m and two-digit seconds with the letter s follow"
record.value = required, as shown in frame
2h43
